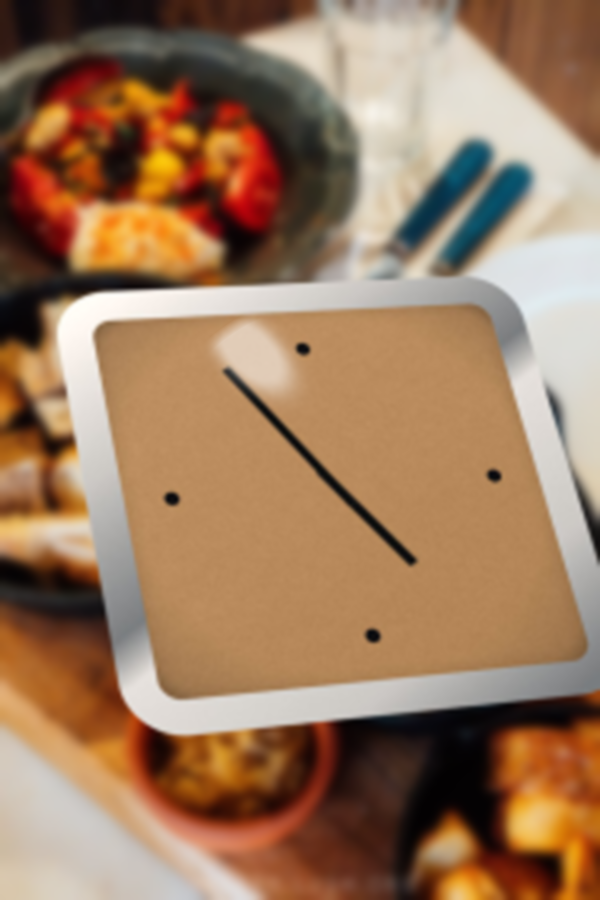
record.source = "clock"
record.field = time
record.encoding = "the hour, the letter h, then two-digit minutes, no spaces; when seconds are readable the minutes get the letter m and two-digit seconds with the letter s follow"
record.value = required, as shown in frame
4h55
